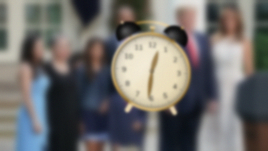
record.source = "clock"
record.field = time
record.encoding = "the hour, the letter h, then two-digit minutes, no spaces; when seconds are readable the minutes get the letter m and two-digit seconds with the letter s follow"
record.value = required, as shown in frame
12h31
